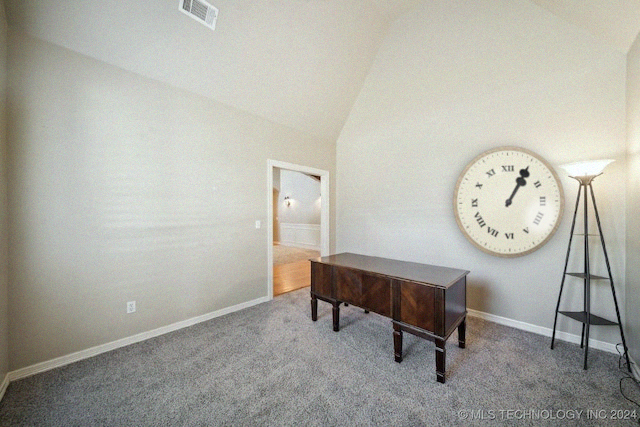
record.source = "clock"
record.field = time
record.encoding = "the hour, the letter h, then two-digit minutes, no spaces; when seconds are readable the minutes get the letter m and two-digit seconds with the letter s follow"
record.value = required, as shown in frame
1h05
